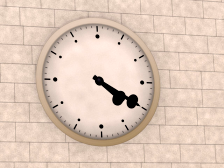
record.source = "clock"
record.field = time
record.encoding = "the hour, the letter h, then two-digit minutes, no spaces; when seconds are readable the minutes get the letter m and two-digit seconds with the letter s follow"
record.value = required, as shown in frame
4h20
